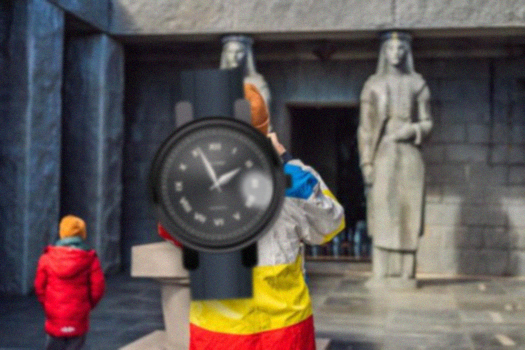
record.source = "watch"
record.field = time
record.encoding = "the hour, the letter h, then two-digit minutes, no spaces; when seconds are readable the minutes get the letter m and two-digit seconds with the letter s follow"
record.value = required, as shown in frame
1h56
